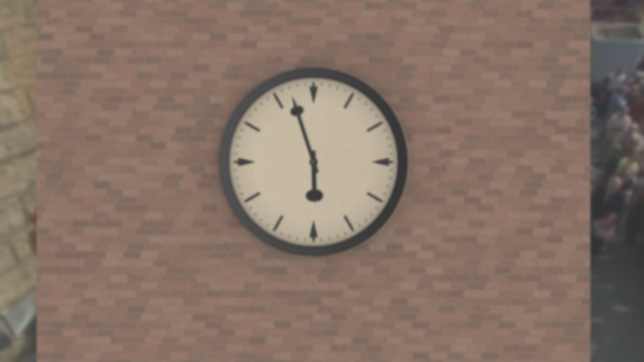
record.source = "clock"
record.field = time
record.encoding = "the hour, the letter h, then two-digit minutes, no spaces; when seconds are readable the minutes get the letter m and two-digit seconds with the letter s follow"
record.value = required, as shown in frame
5h57
